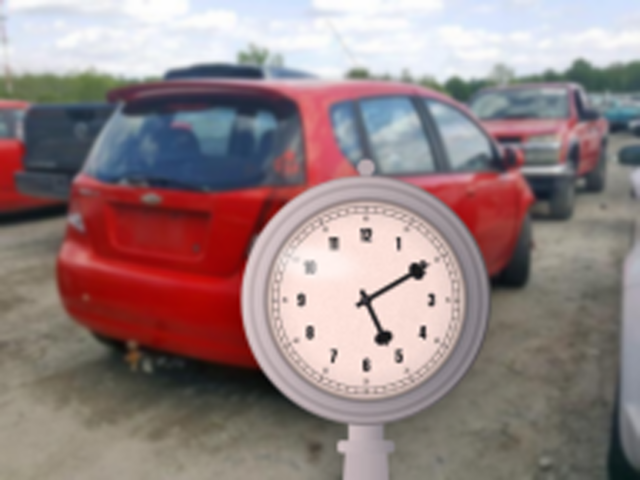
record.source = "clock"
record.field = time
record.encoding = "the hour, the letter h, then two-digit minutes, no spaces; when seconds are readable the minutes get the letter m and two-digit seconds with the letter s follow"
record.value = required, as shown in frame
5h10
